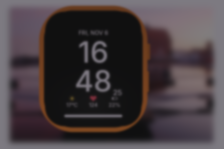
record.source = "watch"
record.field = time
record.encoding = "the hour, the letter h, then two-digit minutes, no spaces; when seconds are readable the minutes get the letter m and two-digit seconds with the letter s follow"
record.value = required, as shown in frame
16h48
